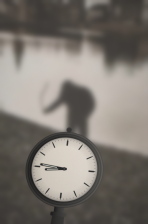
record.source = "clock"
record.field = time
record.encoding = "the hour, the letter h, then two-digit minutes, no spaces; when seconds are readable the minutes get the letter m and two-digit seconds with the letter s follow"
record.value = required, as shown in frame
8h46
